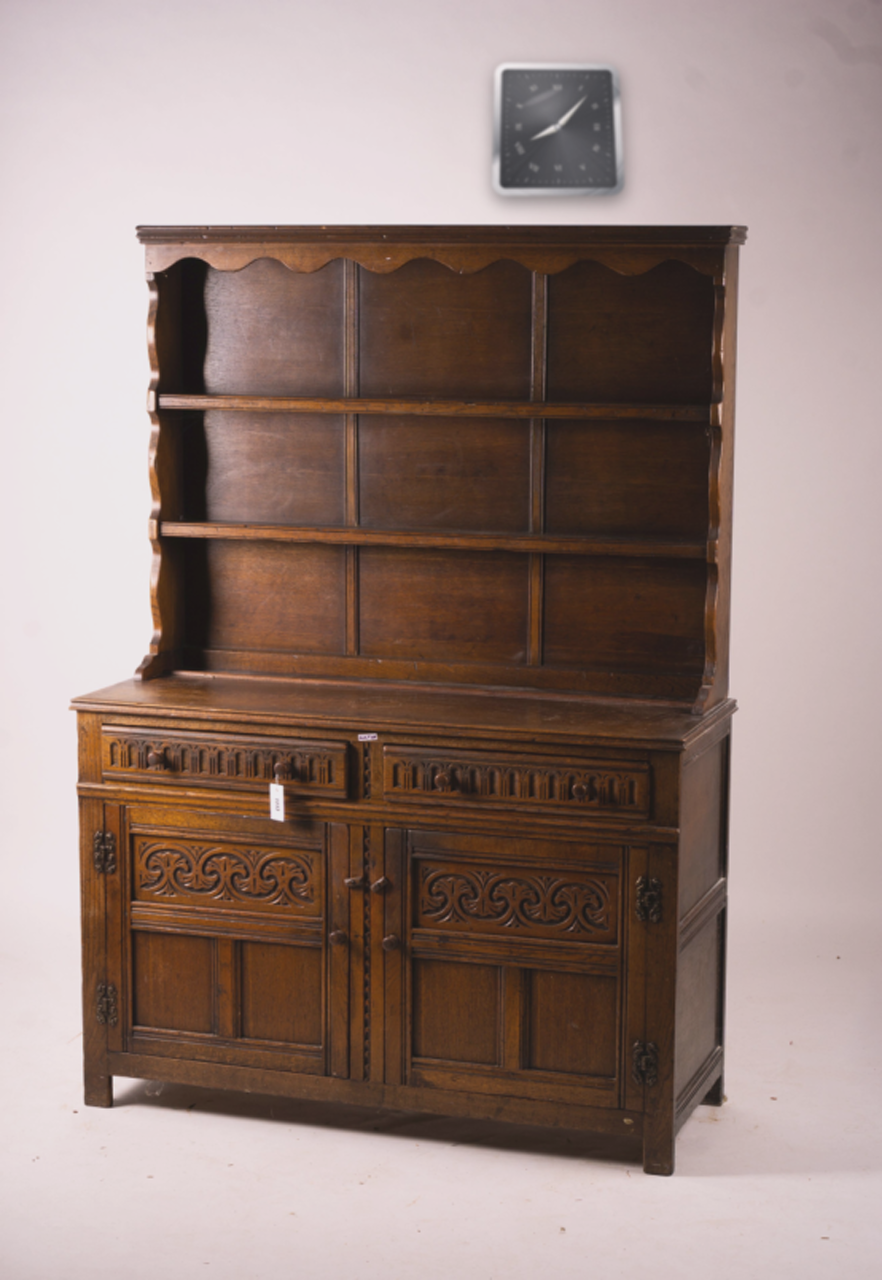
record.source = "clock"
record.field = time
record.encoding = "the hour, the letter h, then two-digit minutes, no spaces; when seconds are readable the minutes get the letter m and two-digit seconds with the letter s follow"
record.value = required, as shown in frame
8h07
